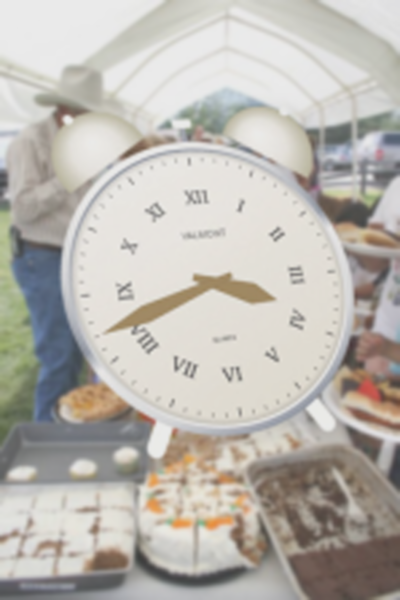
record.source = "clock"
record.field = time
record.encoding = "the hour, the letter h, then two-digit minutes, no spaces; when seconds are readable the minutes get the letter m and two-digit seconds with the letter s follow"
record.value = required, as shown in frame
3h42
